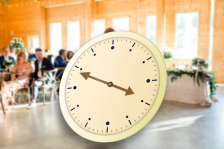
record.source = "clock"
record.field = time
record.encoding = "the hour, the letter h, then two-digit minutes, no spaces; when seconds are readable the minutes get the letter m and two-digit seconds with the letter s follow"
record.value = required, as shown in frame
3h49
